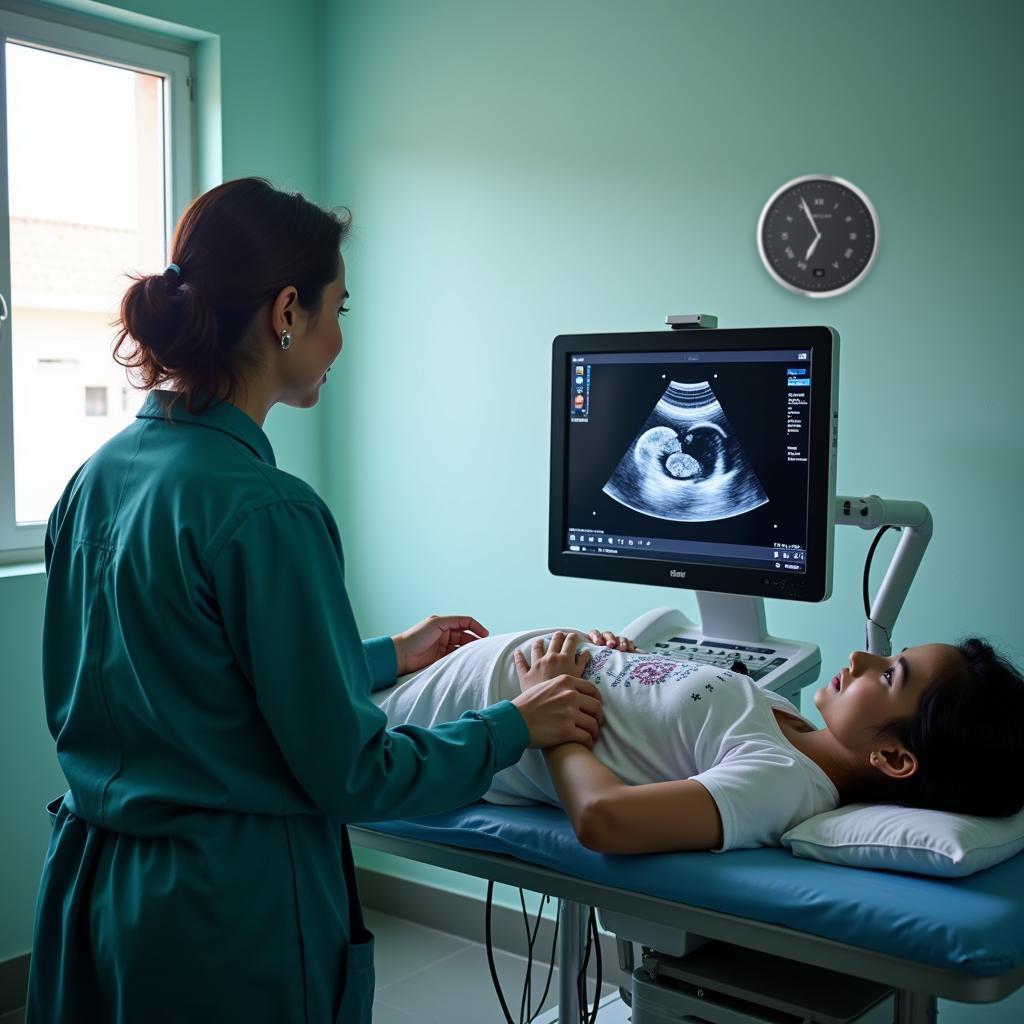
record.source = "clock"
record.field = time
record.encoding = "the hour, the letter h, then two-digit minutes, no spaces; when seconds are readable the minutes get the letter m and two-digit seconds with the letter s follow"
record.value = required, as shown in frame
6h56
